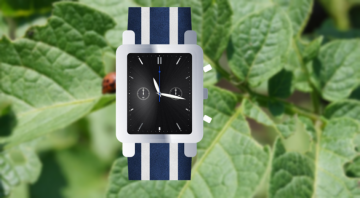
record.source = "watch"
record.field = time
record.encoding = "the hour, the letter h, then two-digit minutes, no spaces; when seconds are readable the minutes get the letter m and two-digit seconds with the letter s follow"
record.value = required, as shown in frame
11h17
